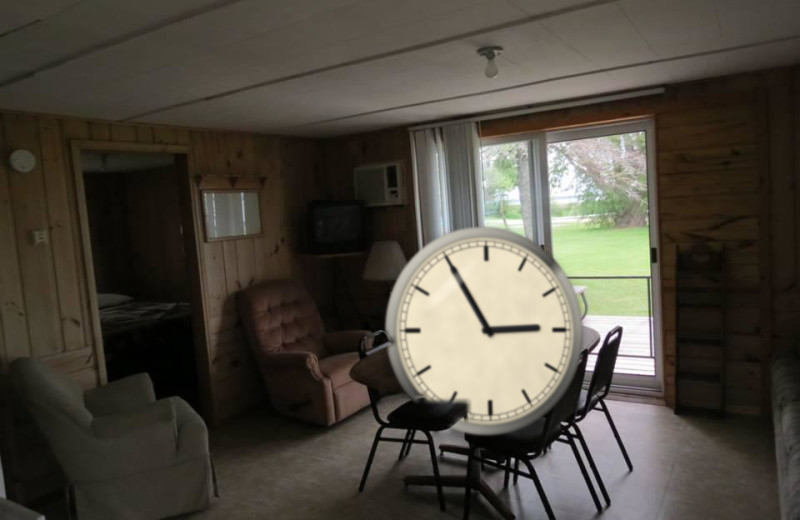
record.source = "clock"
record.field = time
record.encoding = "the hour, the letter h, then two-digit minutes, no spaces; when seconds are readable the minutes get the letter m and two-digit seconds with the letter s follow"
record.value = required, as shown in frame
2h55
